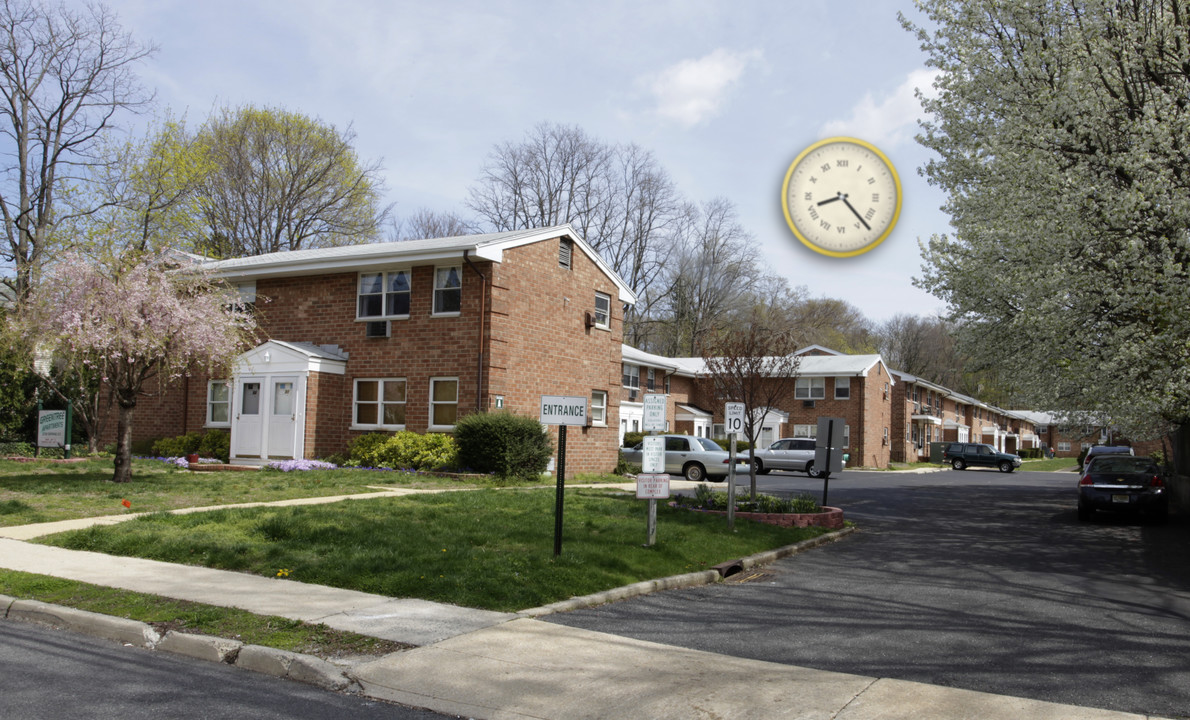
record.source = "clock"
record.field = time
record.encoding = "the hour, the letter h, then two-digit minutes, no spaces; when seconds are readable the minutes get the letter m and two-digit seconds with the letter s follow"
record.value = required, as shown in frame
8h23
